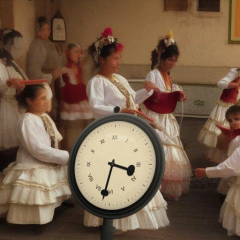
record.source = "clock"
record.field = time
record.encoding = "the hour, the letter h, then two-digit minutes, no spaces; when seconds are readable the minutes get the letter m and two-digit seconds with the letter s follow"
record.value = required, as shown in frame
3h32
